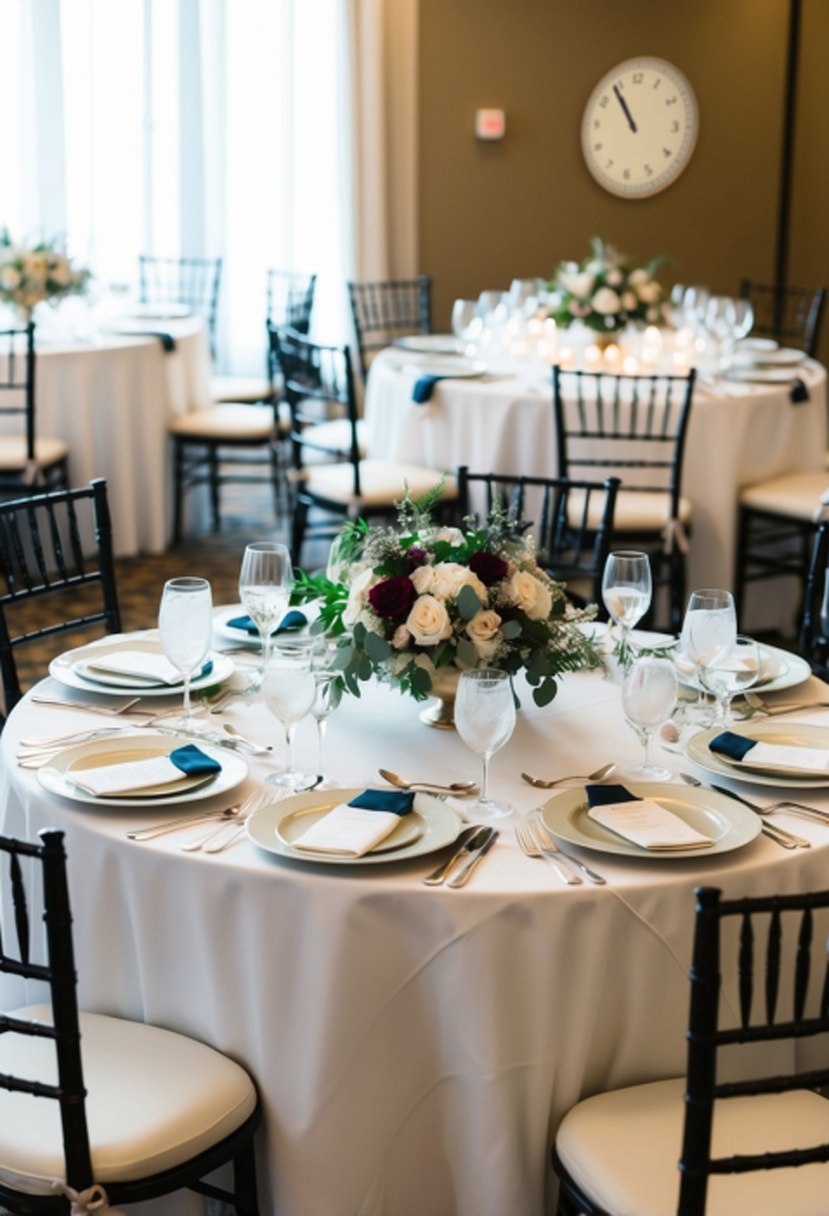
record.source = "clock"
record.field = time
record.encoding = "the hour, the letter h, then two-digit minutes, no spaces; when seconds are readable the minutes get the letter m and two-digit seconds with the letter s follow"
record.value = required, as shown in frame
10h54
